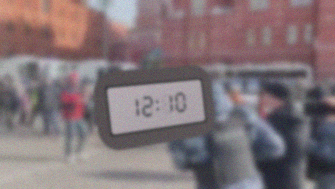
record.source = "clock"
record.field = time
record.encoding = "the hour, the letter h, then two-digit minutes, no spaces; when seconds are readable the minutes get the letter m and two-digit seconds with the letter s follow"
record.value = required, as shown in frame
12h10
